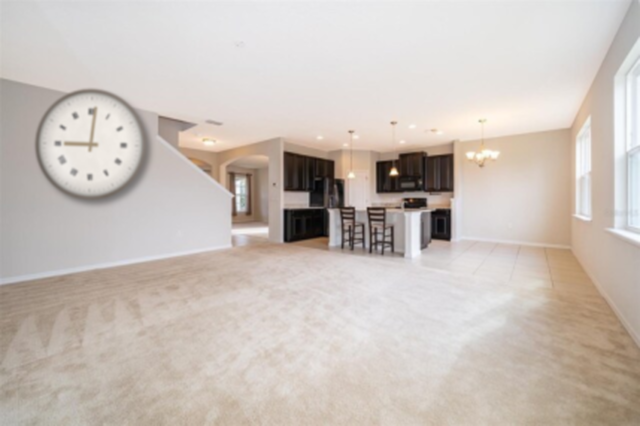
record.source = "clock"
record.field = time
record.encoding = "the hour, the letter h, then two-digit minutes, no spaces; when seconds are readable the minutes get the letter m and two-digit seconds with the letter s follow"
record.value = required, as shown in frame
9h01
